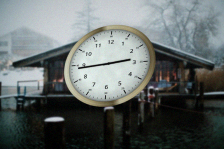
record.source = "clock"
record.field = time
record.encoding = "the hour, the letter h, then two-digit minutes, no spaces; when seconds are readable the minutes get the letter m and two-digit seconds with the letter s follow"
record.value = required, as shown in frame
2h44
